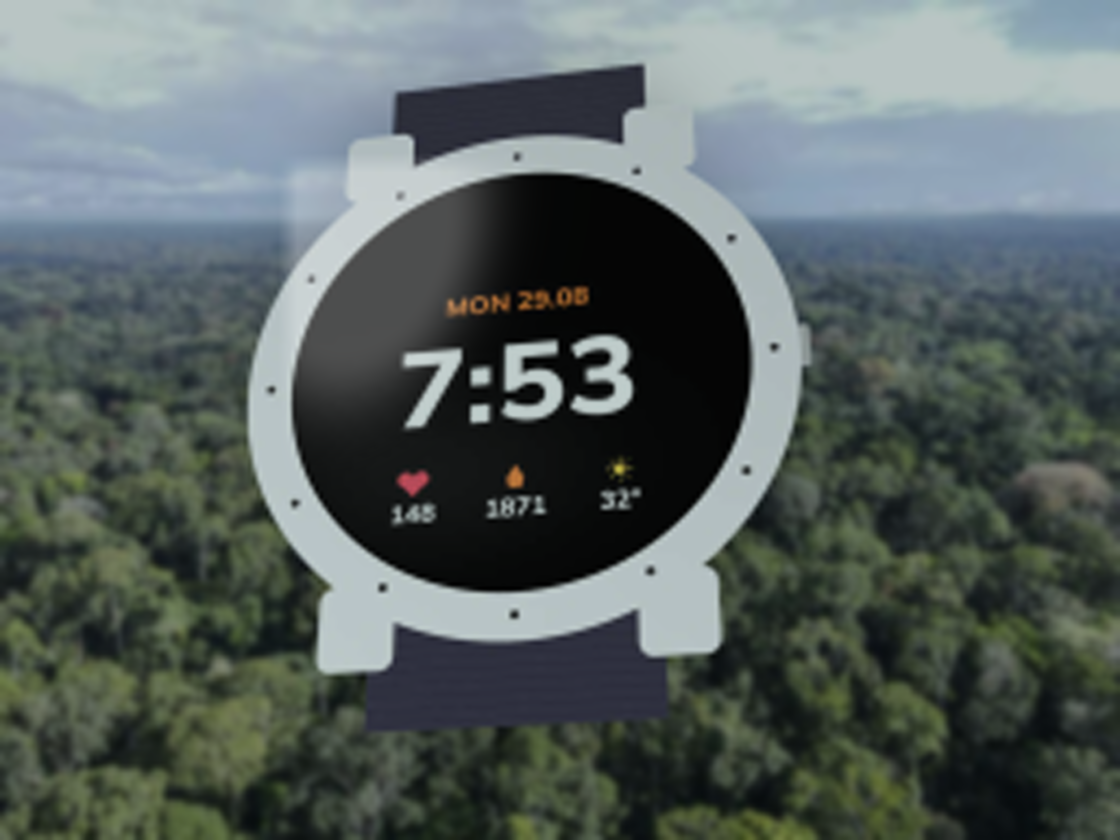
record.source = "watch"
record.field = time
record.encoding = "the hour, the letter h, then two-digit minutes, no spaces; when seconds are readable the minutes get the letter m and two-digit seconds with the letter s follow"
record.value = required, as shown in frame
7h53
